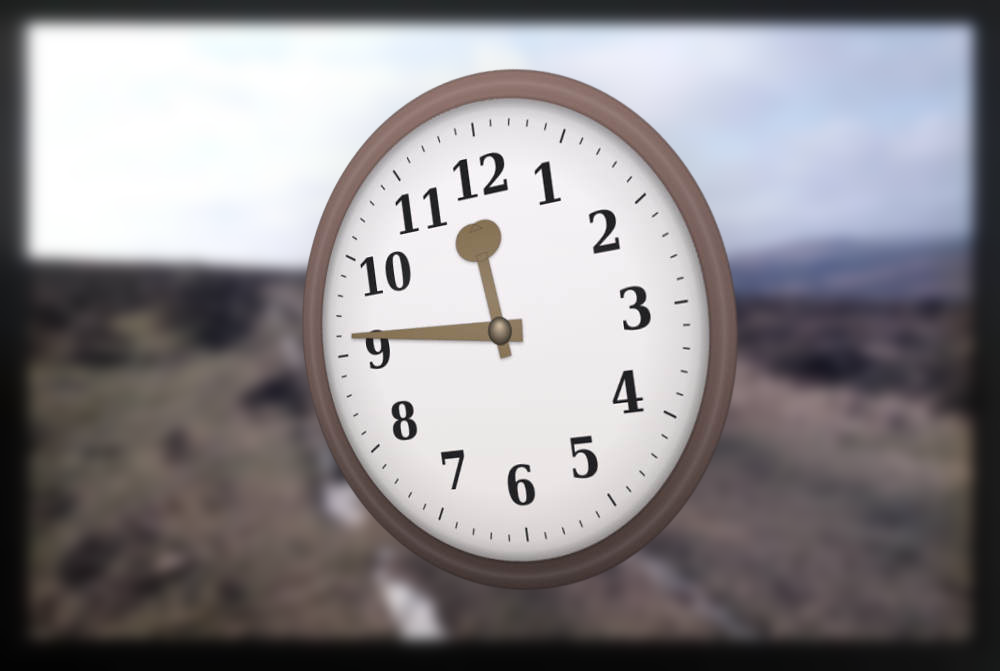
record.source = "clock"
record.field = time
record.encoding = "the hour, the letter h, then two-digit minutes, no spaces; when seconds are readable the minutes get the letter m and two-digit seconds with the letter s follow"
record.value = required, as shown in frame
11h46
